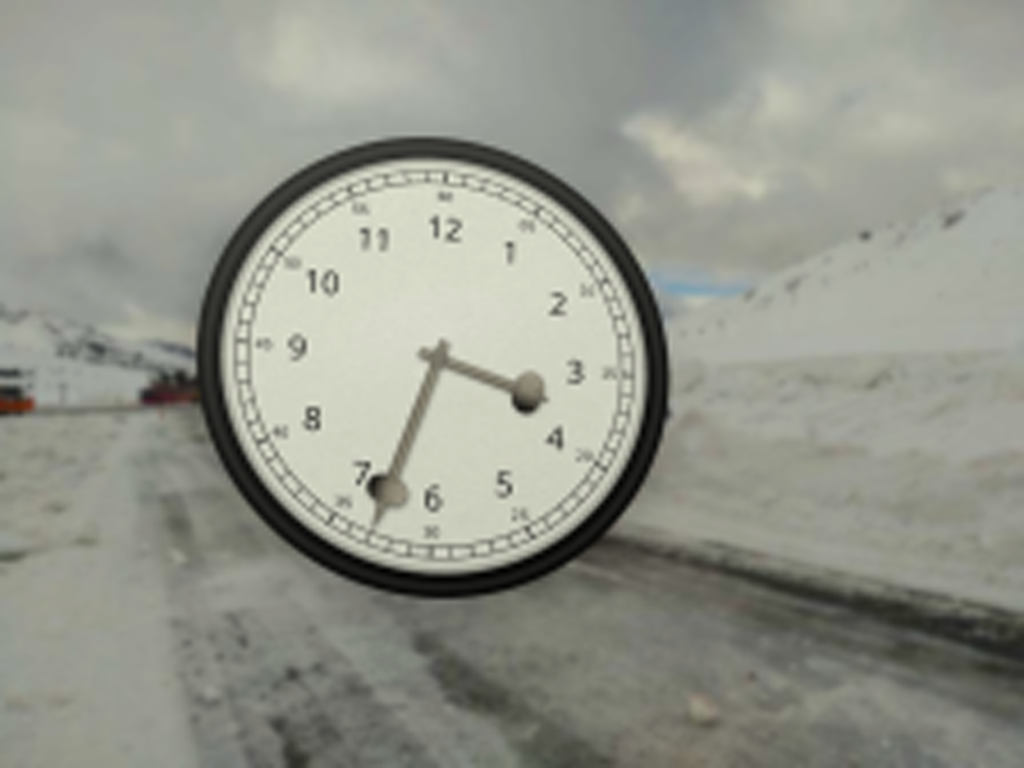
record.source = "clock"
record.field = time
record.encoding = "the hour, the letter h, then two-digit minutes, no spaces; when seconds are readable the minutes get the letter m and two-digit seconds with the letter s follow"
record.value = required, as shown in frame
3h33
